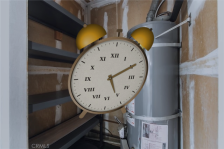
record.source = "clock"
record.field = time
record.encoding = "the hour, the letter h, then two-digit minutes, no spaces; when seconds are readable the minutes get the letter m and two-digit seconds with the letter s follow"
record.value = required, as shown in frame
5h10
